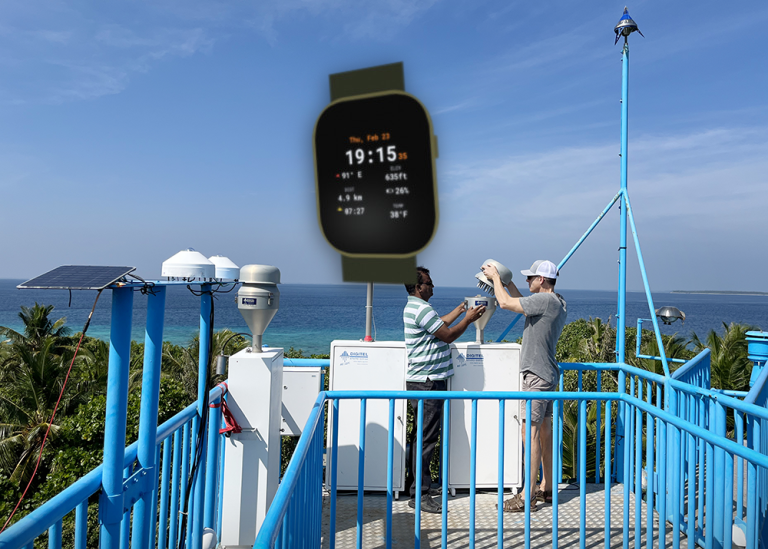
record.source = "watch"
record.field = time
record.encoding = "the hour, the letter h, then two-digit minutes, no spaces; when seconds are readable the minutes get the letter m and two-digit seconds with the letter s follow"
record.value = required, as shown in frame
19h15
